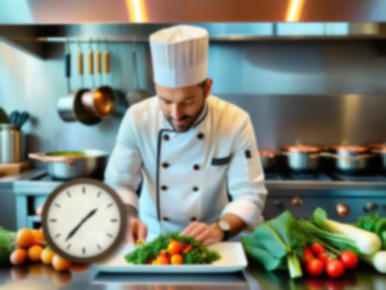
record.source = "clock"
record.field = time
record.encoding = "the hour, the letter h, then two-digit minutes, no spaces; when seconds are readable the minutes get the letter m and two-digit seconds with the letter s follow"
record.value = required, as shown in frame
1h37
